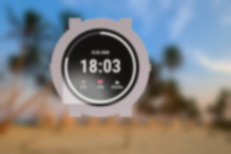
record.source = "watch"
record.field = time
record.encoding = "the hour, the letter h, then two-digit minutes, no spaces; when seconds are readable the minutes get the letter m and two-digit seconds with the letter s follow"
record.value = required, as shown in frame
18h03
